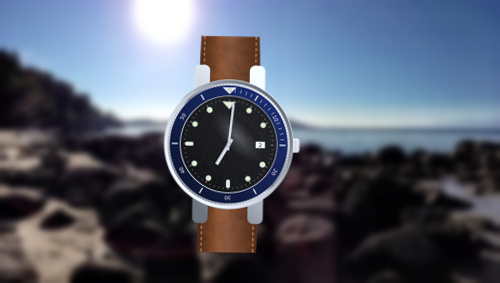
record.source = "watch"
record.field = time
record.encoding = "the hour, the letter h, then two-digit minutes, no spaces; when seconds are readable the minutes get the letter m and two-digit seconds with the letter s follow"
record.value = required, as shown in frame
7h01
